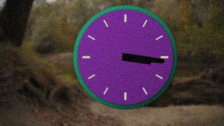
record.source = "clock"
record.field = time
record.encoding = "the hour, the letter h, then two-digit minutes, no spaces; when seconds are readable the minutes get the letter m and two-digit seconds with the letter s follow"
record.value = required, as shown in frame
3h16
